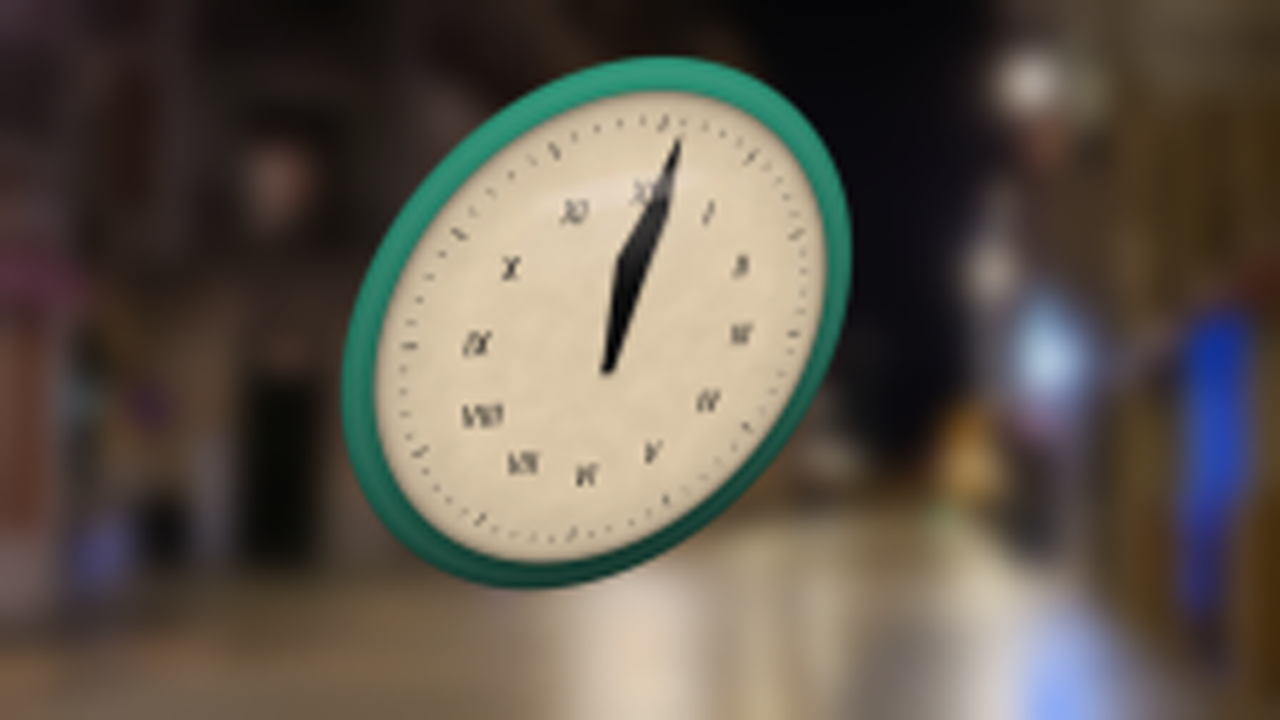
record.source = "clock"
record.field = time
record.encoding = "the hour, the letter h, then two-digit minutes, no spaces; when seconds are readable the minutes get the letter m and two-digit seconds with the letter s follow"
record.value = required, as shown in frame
12h01
